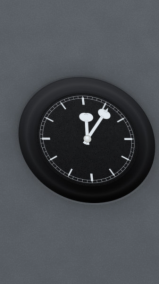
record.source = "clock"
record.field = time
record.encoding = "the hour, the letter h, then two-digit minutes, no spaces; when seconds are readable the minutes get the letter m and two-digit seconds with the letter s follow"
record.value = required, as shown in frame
12h06
